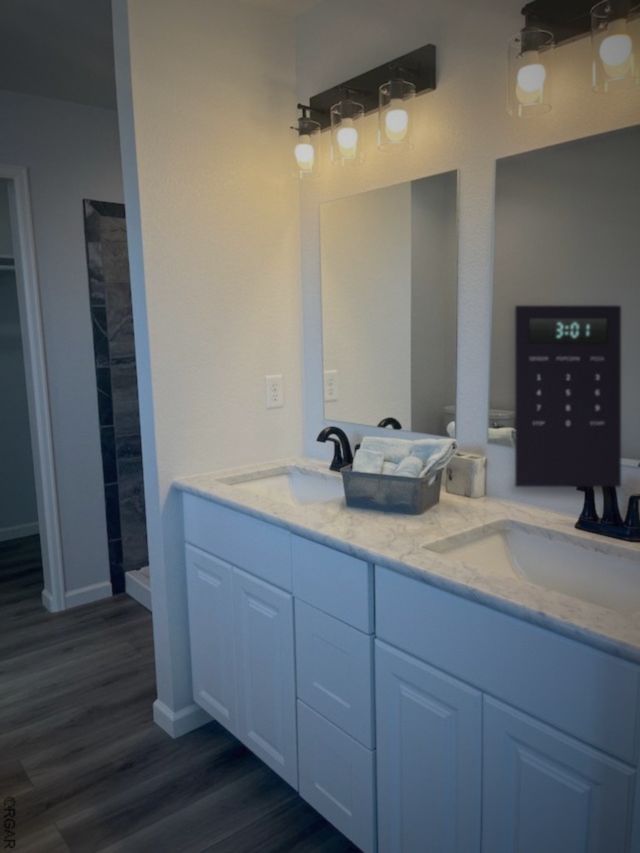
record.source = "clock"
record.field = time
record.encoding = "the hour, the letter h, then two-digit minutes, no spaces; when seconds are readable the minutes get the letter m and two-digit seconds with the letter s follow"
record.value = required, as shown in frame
3h01
